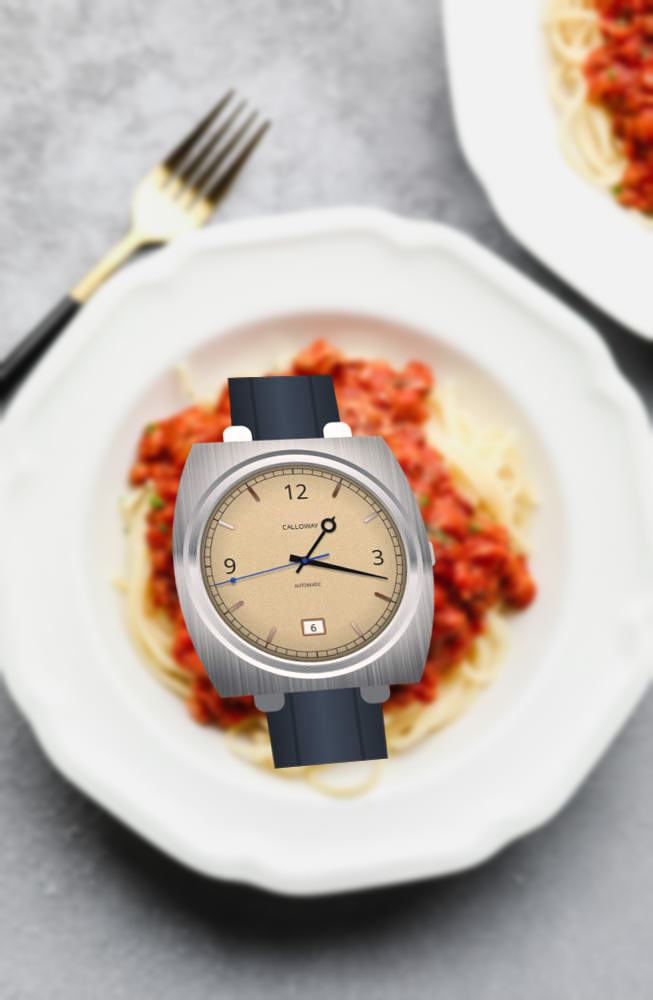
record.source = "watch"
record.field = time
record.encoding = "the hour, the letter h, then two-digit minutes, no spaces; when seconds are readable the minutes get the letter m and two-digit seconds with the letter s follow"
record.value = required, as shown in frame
1h17m43s
